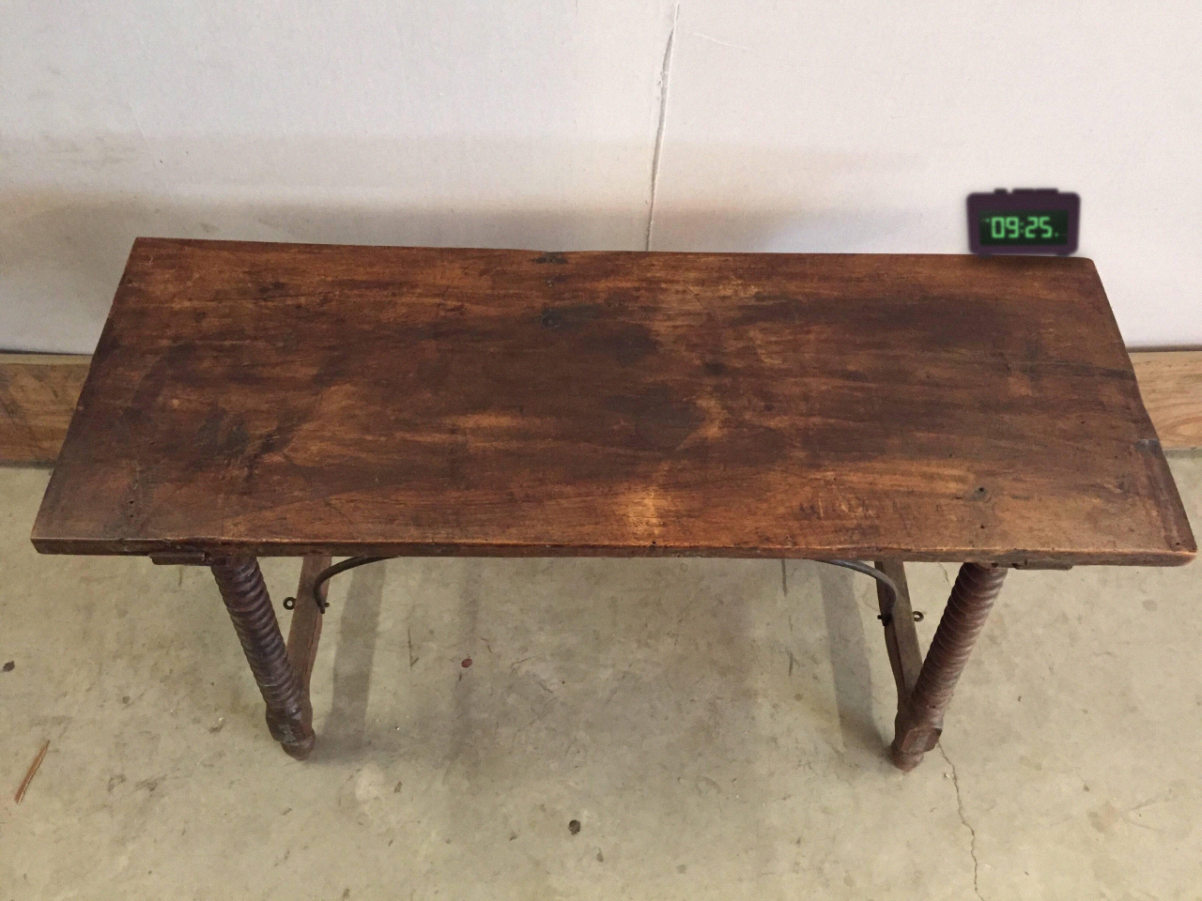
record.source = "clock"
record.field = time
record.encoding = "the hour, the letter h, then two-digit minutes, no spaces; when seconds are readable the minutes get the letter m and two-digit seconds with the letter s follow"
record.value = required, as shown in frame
9h25
